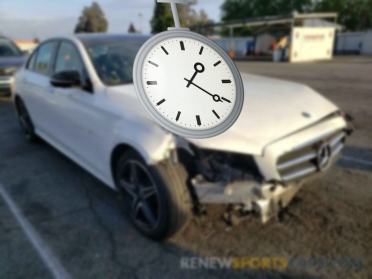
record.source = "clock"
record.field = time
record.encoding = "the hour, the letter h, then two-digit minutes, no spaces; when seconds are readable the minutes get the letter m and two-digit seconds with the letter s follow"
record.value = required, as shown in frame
1h21
